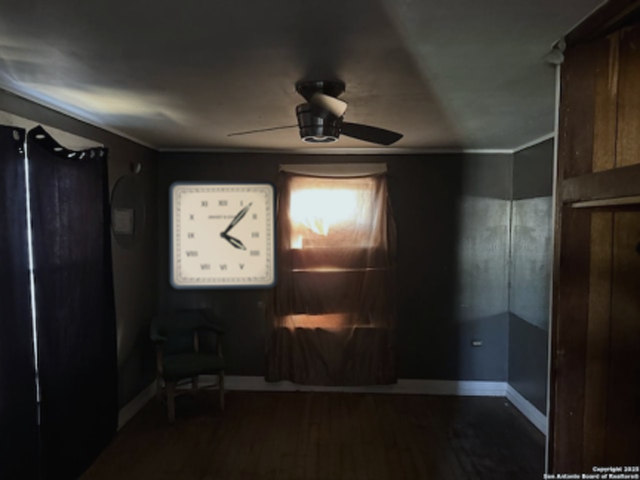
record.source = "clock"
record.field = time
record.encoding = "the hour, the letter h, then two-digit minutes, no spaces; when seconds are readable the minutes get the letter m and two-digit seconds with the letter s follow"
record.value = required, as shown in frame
4h07
